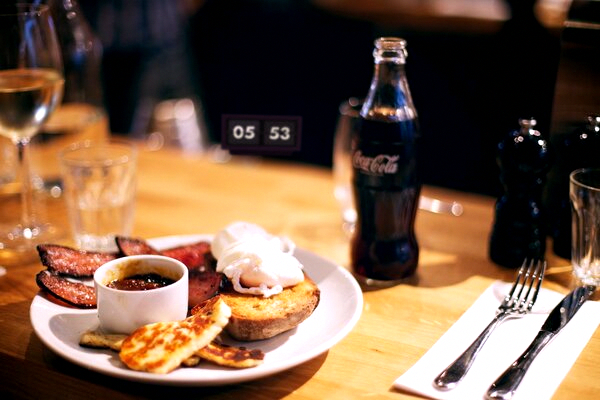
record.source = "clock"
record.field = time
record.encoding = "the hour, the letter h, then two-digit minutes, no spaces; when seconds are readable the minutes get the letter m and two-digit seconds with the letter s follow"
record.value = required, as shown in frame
5h53
